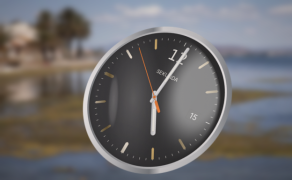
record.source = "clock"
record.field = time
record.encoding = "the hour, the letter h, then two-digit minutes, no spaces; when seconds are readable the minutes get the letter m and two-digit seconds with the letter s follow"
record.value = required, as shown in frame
5h00m52s
